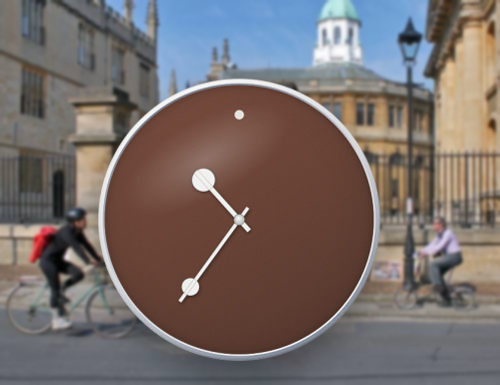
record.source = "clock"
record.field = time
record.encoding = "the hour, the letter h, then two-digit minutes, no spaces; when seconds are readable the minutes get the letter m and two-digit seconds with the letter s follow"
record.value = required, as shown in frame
10h36
